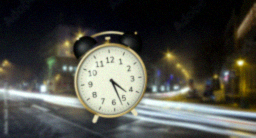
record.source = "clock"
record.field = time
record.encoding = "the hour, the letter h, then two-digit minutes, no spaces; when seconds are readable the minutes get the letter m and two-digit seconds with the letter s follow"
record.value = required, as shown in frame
4h27
